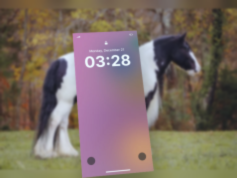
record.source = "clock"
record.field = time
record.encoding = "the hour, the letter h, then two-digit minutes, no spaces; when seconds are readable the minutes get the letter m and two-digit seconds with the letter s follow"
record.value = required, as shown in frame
3h28
